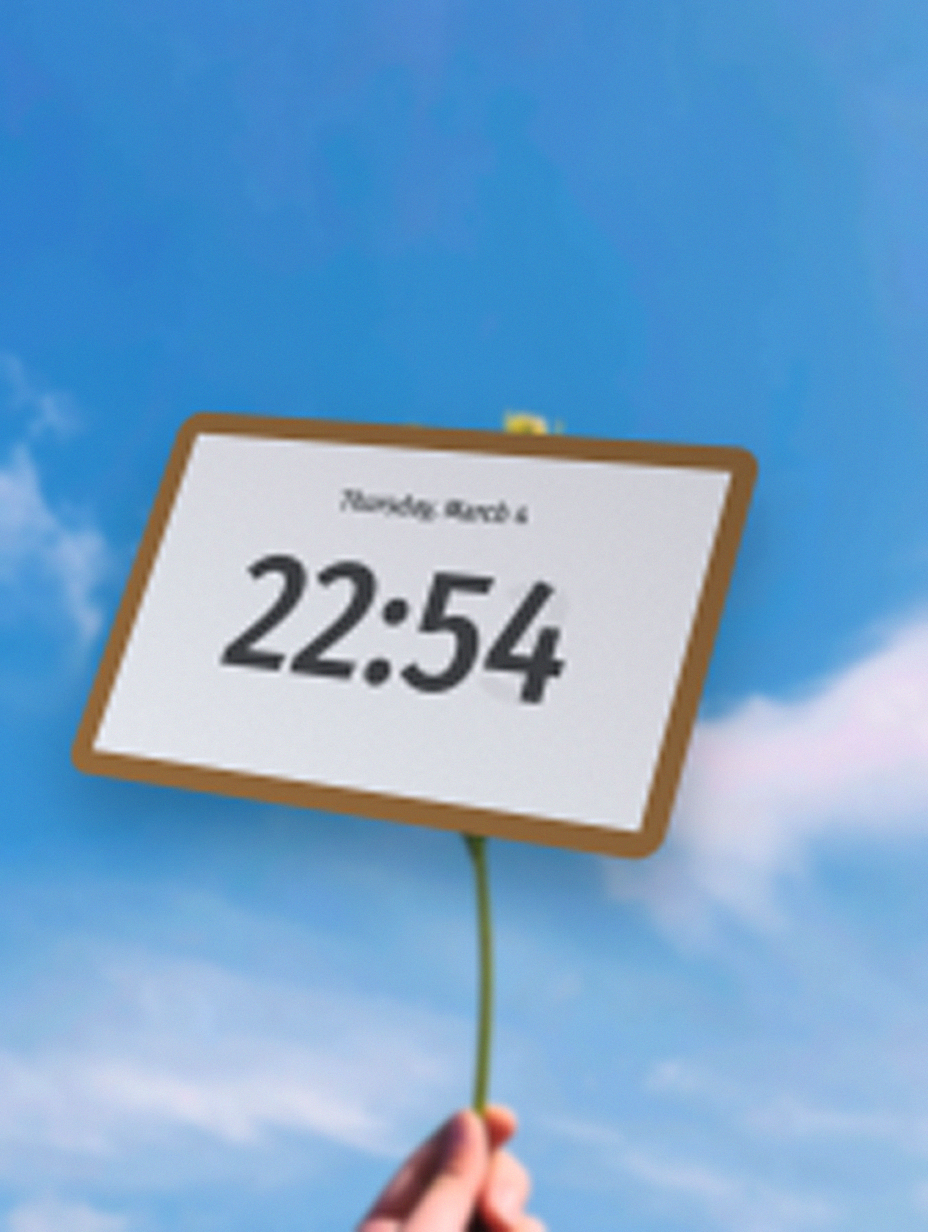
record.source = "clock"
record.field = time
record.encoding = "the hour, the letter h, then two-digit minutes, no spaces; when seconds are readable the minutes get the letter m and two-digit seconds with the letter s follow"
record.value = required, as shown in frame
22h54
